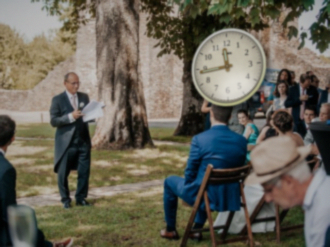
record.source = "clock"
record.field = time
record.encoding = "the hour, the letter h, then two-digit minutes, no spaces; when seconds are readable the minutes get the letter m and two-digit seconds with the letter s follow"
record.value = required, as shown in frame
11h44
